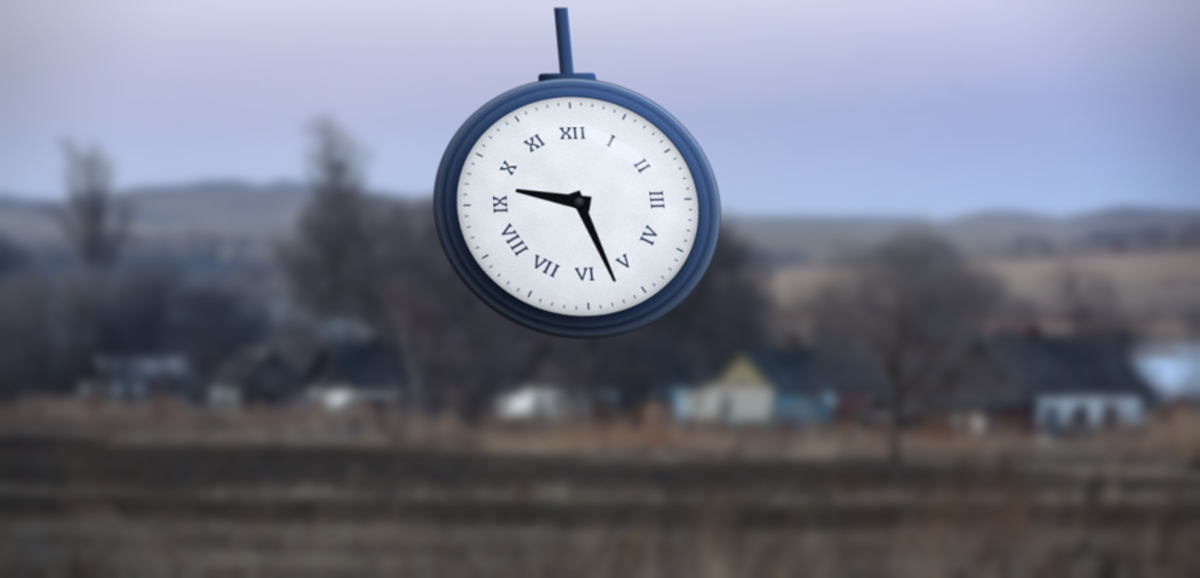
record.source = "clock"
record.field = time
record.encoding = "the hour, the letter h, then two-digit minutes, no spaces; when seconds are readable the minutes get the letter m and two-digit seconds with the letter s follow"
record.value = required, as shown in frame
9h27
